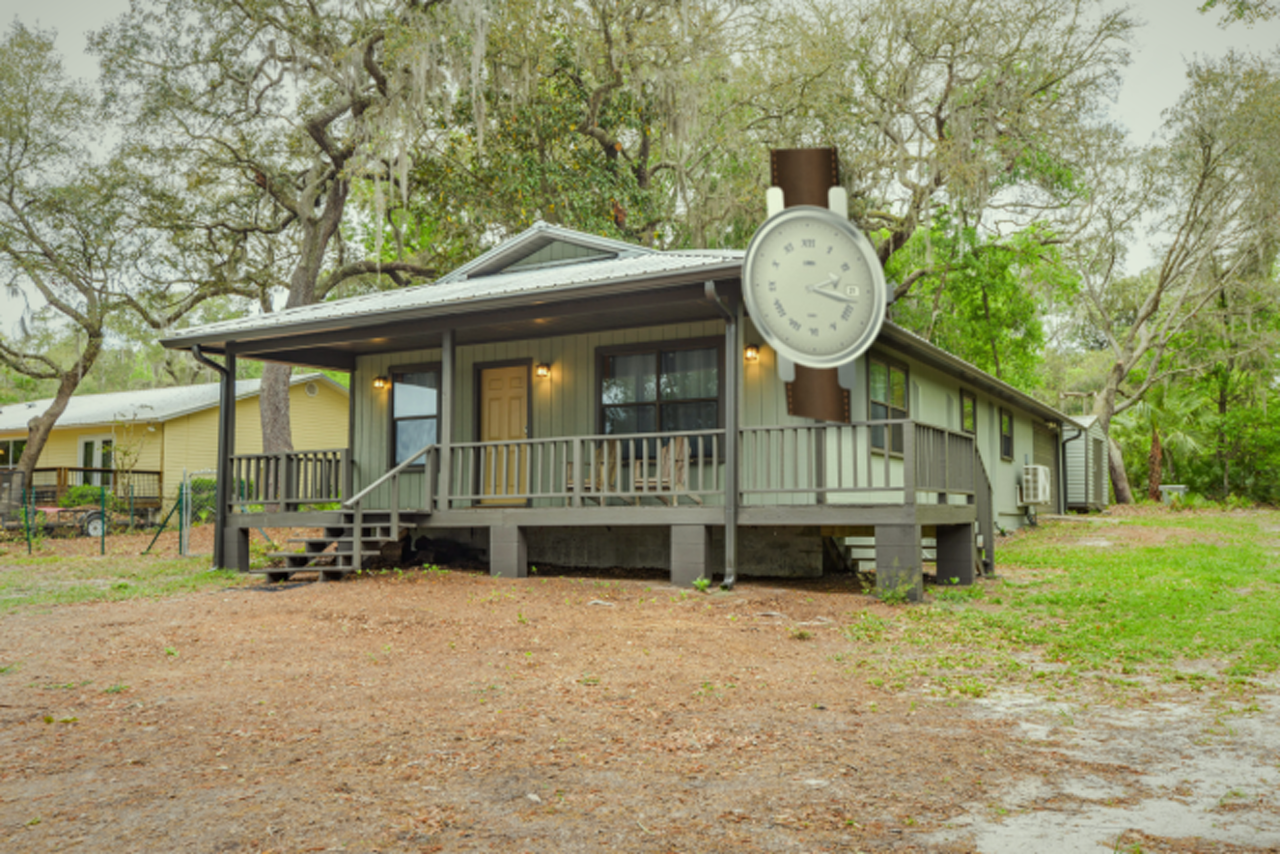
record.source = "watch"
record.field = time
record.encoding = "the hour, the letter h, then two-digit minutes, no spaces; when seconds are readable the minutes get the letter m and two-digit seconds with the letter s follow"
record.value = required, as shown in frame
2h17
